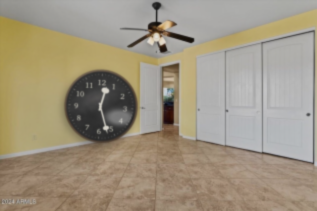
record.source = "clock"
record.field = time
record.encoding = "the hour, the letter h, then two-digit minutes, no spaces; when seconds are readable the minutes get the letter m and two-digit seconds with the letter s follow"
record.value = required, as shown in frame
12h27
